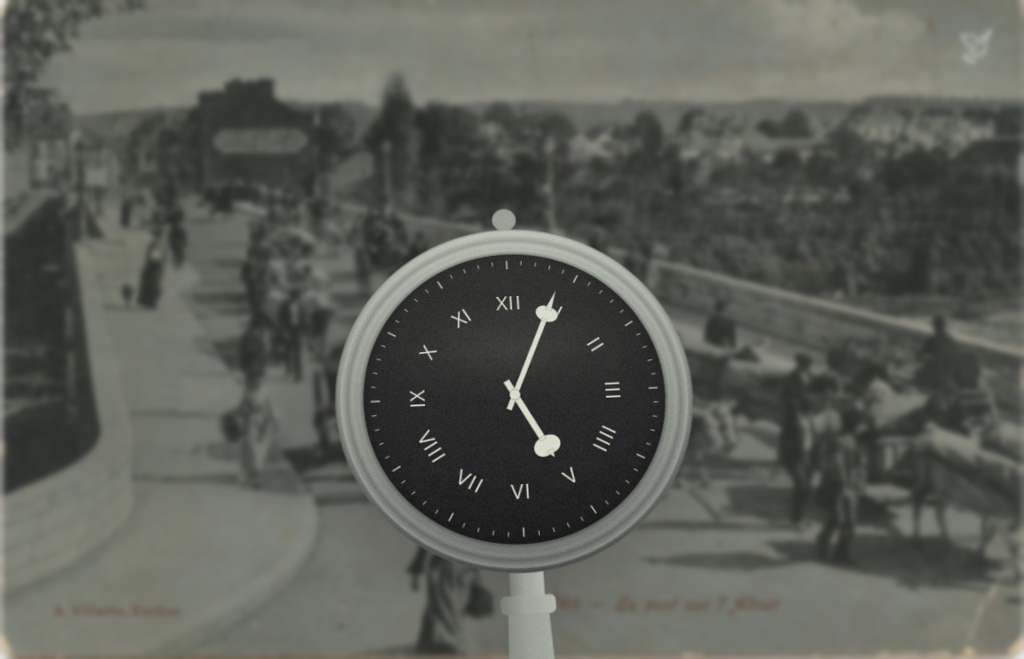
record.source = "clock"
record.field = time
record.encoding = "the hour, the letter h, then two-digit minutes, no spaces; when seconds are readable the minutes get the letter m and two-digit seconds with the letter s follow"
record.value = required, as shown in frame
5h04
